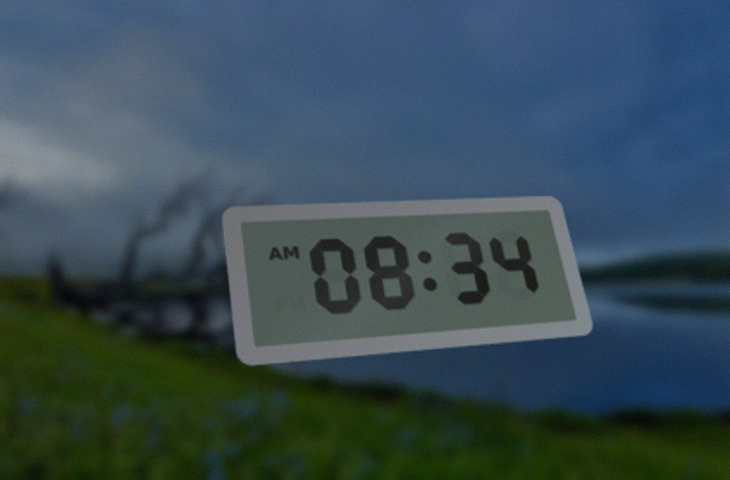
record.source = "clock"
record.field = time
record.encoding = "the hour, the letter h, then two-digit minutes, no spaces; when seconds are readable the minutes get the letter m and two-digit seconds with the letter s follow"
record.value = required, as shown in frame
8h34
